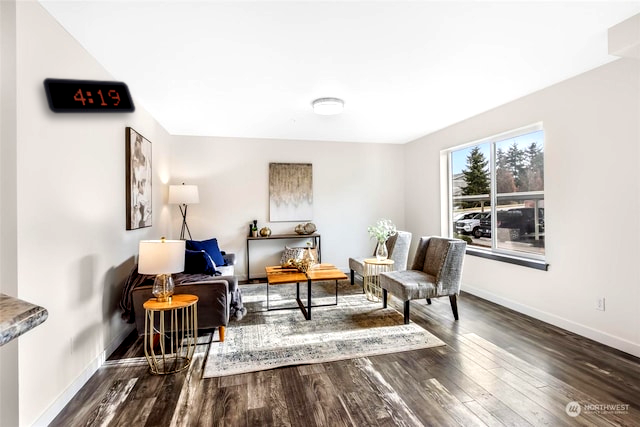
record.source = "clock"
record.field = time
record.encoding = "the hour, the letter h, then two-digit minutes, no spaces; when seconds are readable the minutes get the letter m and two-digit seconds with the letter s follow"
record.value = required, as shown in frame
4h19
